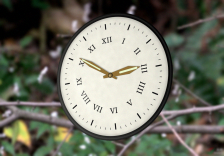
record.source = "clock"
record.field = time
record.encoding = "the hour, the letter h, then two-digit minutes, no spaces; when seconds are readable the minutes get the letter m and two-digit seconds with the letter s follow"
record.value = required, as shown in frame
2h51
